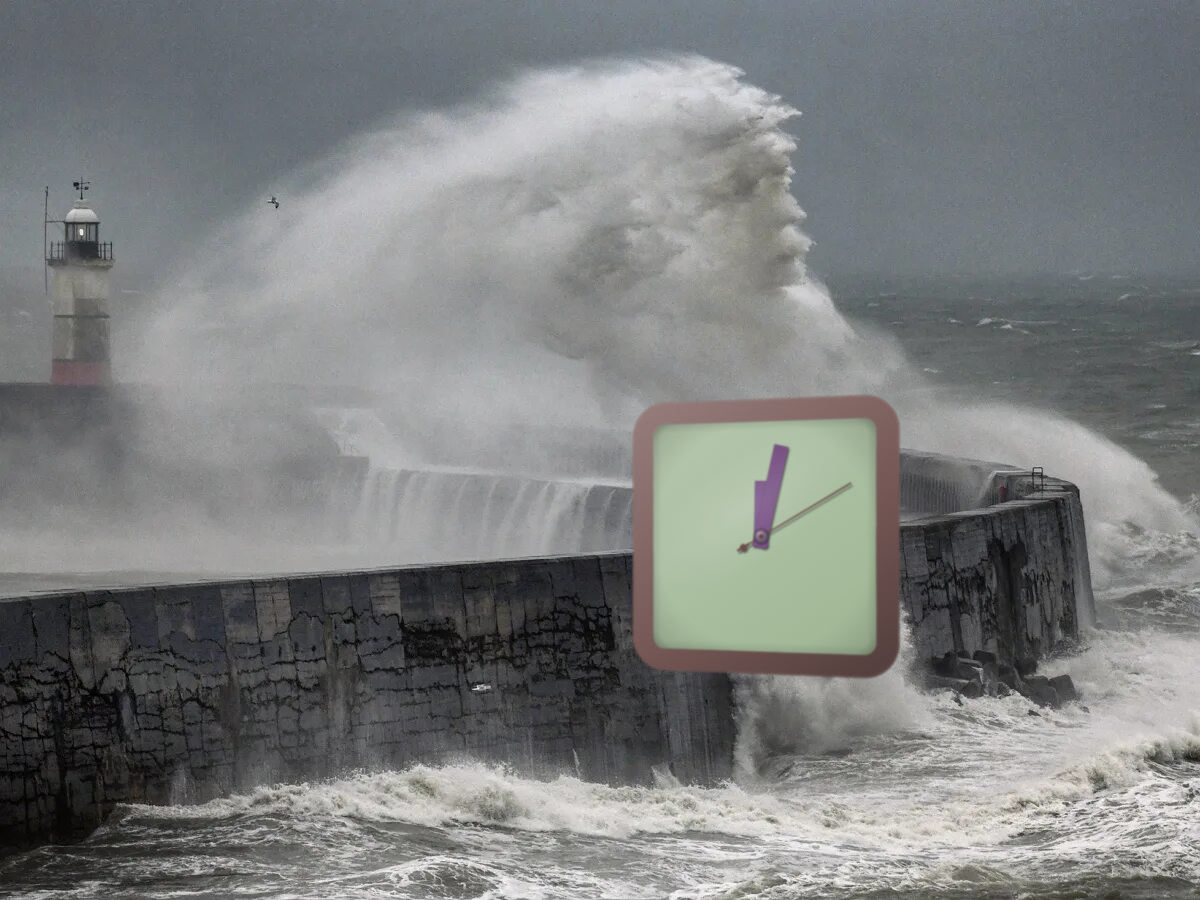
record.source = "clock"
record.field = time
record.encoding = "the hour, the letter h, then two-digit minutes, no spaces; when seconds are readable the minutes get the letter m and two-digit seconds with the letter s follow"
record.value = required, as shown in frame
12h02m10s
